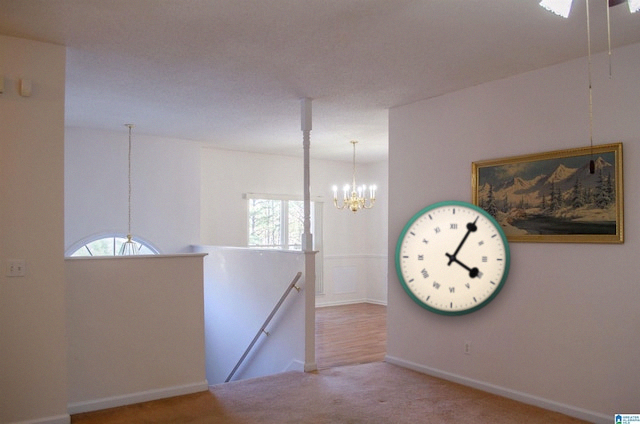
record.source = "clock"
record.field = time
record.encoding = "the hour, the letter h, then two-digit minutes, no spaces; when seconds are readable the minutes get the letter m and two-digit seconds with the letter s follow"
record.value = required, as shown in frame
4h05
